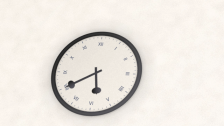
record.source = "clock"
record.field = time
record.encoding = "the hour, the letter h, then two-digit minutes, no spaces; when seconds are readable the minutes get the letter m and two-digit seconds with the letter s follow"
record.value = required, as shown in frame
5h40
